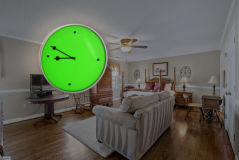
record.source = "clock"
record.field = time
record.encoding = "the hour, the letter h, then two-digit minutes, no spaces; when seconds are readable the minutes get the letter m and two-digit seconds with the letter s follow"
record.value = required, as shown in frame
8h49
